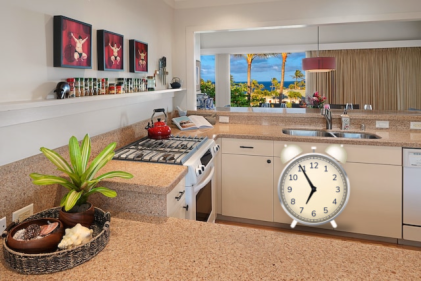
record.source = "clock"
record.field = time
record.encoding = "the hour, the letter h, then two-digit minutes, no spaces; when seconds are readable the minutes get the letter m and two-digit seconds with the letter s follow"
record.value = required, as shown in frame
6h55
